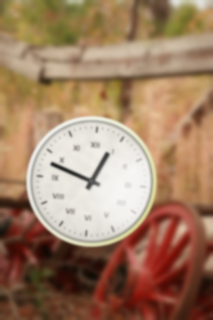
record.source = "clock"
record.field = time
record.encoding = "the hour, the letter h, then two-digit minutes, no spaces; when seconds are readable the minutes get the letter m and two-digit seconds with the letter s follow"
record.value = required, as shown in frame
12h48
